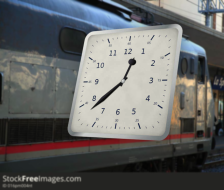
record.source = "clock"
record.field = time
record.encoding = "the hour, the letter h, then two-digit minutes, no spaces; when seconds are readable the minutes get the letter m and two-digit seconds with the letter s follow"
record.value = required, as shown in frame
12h38
